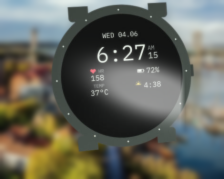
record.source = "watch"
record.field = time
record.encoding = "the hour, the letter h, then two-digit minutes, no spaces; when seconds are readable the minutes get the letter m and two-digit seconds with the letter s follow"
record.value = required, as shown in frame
6h27m15s
